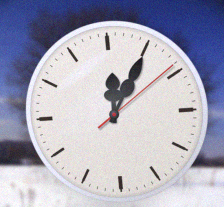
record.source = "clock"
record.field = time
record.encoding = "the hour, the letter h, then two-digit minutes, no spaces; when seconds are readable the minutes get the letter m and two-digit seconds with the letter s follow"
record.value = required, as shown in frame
12h05m09s
